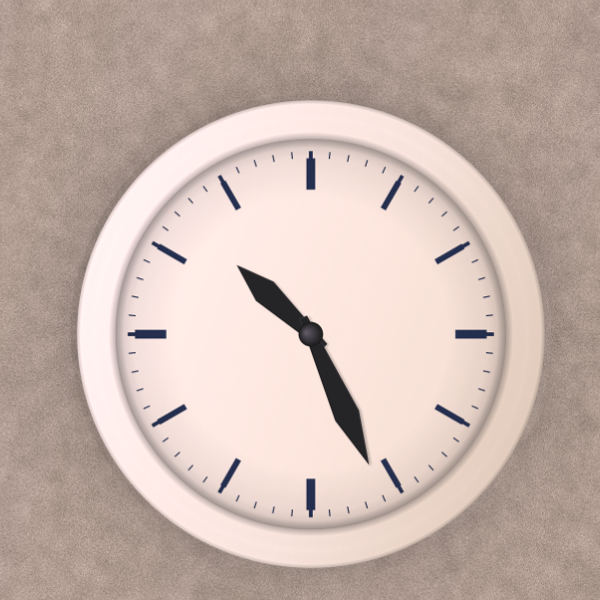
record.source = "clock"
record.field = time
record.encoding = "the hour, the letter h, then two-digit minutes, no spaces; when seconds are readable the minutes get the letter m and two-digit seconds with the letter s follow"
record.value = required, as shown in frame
10h26
